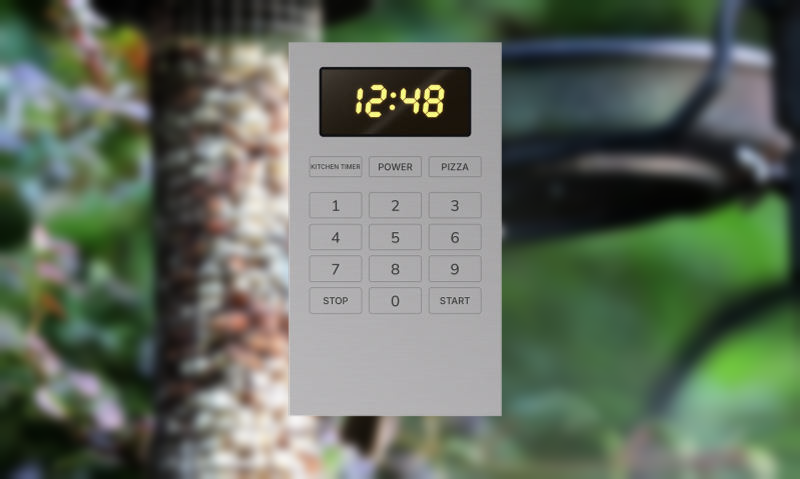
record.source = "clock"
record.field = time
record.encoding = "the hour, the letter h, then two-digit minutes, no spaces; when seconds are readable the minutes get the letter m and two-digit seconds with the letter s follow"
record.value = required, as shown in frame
12h48
